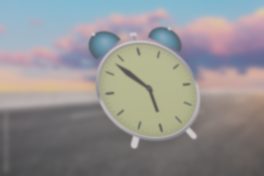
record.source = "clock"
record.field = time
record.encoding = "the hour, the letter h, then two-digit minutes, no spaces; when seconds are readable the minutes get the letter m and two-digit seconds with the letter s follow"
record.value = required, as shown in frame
5h53
